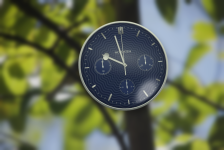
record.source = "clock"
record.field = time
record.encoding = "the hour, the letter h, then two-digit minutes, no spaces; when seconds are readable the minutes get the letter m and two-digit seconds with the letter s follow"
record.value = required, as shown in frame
9h58
